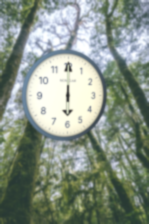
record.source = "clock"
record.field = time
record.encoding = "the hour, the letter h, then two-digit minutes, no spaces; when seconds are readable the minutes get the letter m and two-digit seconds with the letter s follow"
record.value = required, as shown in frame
6h00
